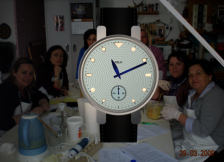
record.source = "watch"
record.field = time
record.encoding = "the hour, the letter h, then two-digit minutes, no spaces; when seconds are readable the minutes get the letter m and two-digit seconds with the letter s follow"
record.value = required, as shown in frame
11h11
